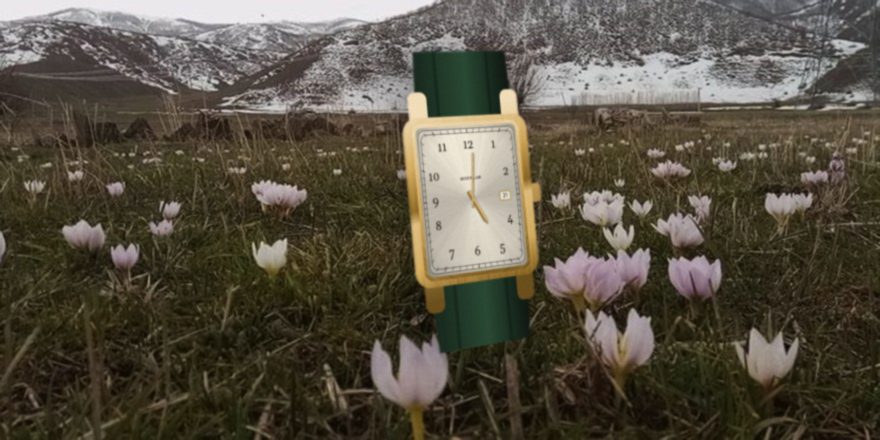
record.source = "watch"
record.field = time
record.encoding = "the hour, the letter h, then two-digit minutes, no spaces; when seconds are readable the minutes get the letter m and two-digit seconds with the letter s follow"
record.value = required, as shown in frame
5h01
